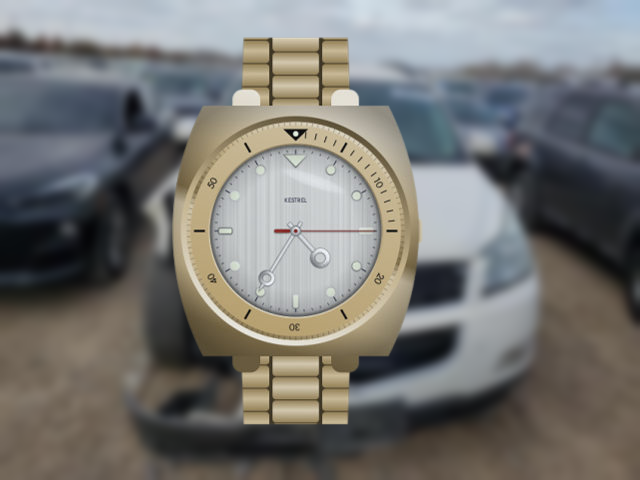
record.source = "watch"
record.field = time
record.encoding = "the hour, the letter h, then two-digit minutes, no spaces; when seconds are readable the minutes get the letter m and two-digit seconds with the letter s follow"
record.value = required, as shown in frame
4h35m15s
